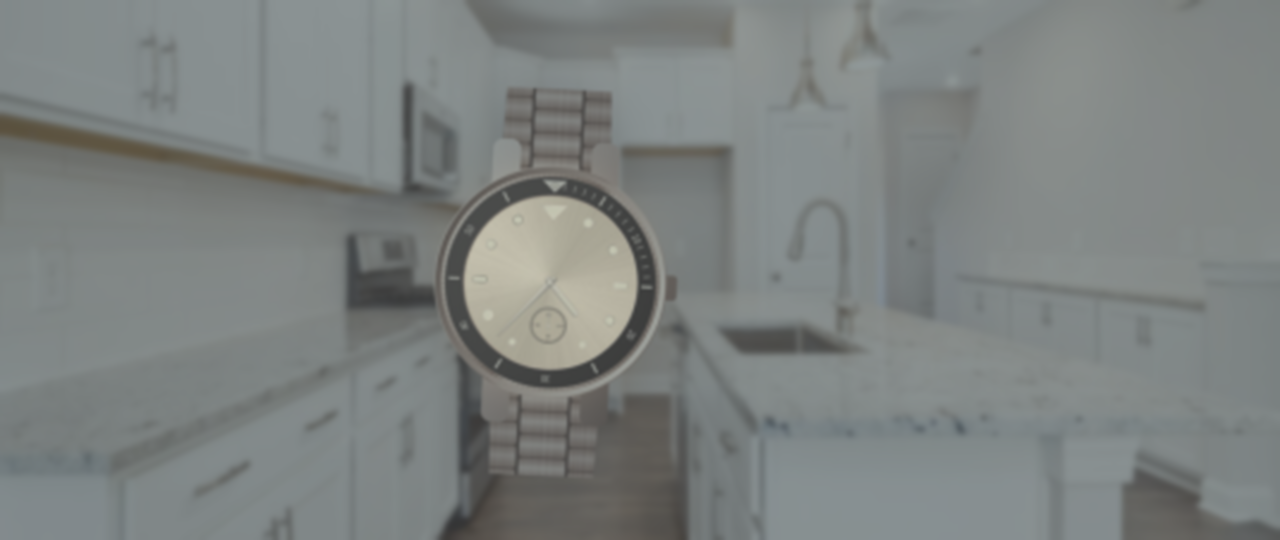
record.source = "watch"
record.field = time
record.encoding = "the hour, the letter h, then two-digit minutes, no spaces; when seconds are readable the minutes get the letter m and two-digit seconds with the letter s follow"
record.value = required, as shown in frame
4h37
